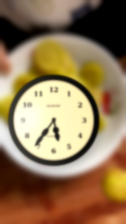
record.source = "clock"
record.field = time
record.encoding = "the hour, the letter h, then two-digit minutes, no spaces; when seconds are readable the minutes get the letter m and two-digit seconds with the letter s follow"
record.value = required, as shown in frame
5h36
